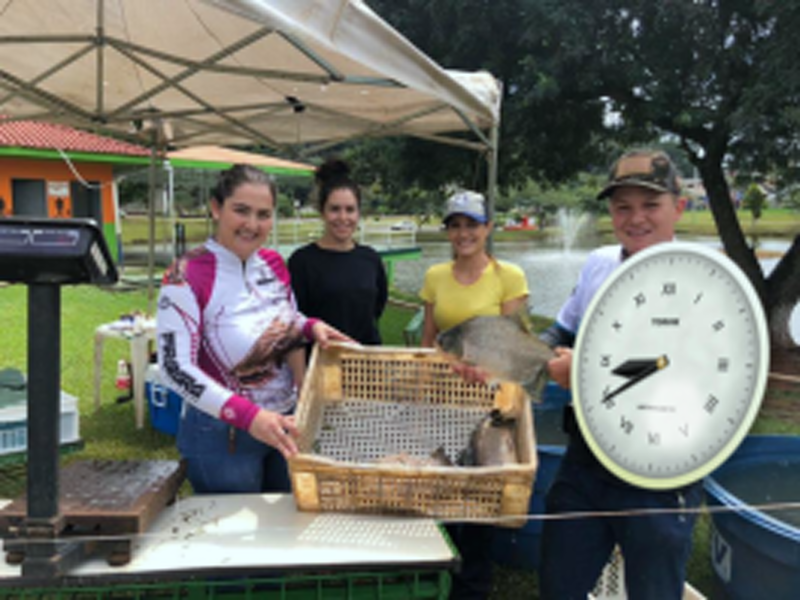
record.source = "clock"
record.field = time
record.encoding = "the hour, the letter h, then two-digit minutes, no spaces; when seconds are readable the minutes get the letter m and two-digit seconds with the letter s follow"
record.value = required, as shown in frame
8h40
